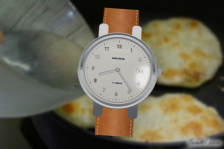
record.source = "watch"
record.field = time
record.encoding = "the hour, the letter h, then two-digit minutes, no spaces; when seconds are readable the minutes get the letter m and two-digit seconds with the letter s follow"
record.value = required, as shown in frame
8h24
